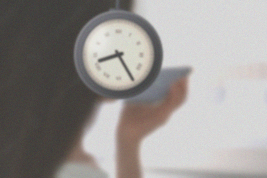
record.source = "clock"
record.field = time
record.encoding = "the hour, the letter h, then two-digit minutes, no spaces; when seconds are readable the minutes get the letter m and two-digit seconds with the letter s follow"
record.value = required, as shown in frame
8h25
